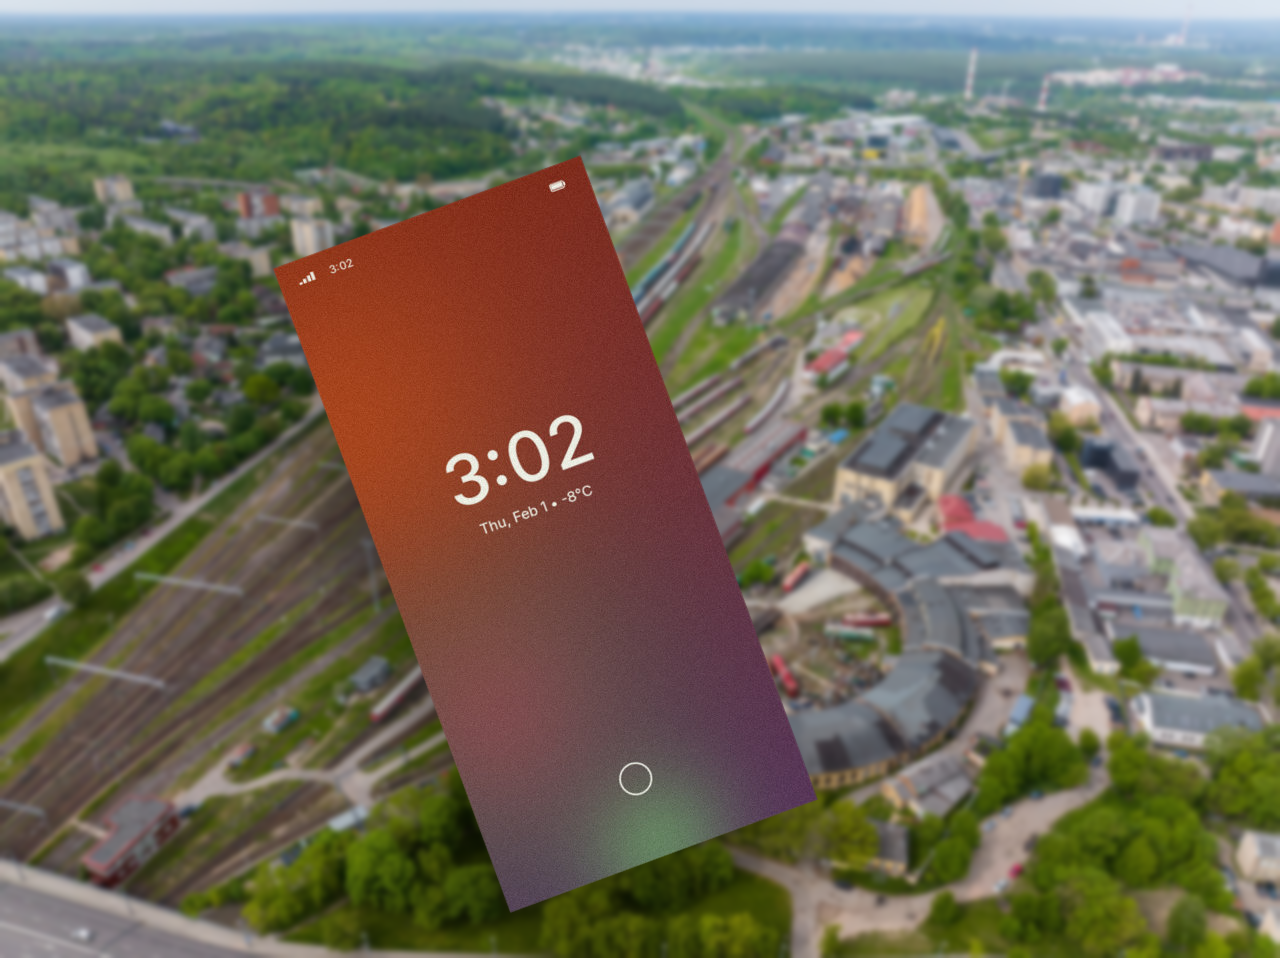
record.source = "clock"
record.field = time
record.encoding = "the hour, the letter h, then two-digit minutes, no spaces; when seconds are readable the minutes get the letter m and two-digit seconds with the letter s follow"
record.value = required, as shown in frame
3h02
